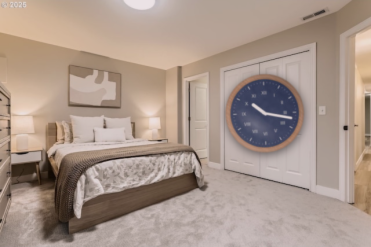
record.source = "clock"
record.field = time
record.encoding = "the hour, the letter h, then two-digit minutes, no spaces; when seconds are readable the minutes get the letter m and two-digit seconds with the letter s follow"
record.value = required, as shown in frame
10h17
